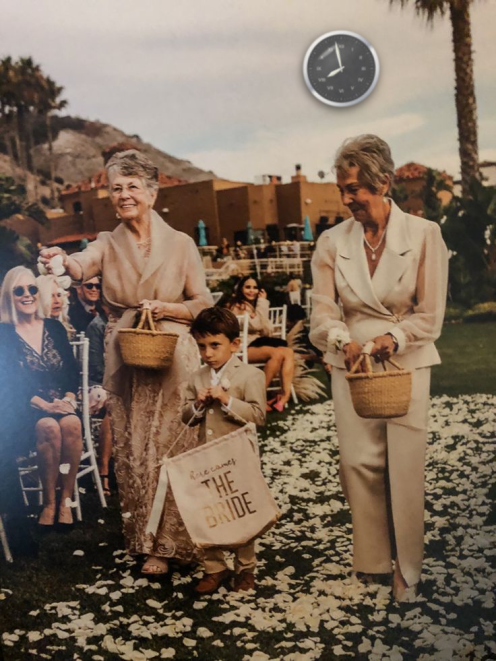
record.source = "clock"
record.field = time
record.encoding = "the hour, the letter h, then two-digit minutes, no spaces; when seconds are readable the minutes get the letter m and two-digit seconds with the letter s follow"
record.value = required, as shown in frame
7h58
